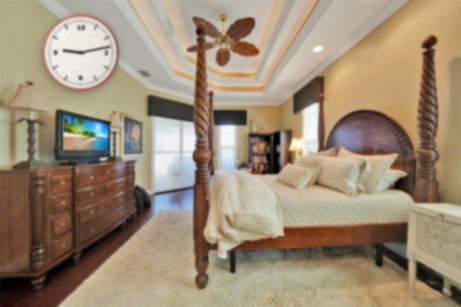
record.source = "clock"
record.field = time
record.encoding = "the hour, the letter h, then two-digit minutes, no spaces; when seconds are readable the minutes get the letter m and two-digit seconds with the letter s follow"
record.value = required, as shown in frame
9h13
